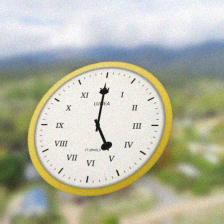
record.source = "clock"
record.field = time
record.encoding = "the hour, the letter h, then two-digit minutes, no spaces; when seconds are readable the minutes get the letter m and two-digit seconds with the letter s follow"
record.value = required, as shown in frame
5h00
